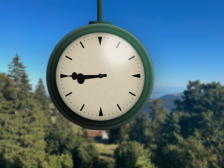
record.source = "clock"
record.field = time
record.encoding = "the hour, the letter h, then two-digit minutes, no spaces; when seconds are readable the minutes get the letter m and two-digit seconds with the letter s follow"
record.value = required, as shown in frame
8h45
